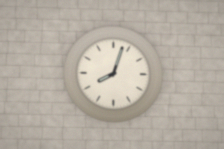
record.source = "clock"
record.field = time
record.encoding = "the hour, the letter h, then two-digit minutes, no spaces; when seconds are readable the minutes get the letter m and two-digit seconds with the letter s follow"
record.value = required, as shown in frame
8h03
